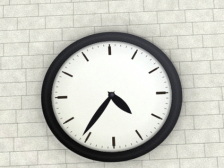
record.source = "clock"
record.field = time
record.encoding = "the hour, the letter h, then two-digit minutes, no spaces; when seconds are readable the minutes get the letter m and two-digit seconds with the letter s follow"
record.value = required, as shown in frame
4h36
